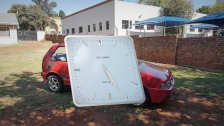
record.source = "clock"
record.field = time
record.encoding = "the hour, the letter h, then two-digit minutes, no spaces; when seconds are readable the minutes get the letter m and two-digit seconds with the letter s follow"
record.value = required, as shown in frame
5h26
